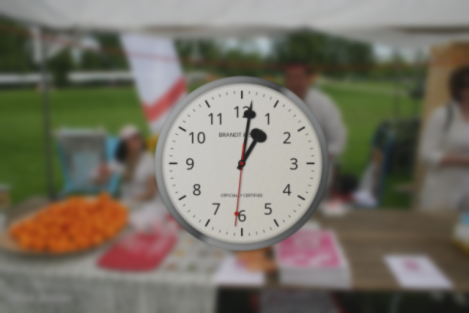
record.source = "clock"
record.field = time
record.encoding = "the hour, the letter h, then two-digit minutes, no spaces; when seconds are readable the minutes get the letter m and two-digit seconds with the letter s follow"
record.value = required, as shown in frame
1h01m31s
